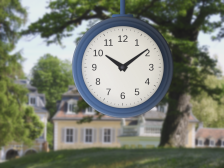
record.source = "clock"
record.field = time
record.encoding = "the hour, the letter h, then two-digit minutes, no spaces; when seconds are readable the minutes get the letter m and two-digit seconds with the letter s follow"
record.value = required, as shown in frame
10h09
